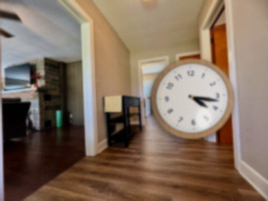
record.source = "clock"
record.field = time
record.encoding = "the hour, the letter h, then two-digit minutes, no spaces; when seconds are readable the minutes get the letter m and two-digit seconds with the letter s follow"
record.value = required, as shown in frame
4h17
